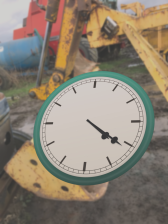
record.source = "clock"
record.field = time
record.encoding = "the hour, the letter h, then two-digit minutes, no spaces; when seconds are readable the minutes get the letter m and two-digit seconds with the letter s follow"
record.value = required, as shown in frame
4h21
